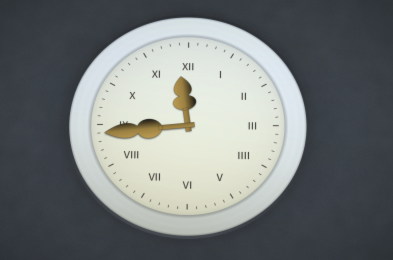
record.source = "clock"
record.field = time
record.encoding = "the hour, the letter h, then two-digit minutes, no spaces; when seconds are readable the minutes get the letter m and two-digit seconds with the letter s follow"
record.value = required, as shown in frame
11h44
